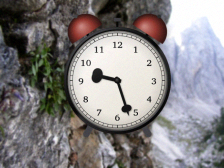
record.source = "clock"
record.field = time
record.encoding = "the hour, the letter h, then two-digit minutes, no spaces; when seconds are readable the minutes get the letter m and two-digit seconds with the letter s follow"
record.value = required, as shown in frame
9h27
